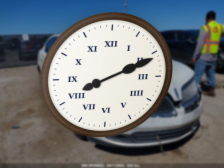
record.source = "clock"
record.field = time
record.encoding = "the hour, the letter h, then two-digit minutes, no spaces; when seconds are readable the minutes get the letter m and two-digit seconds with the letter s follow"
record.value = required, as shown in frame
8h11
